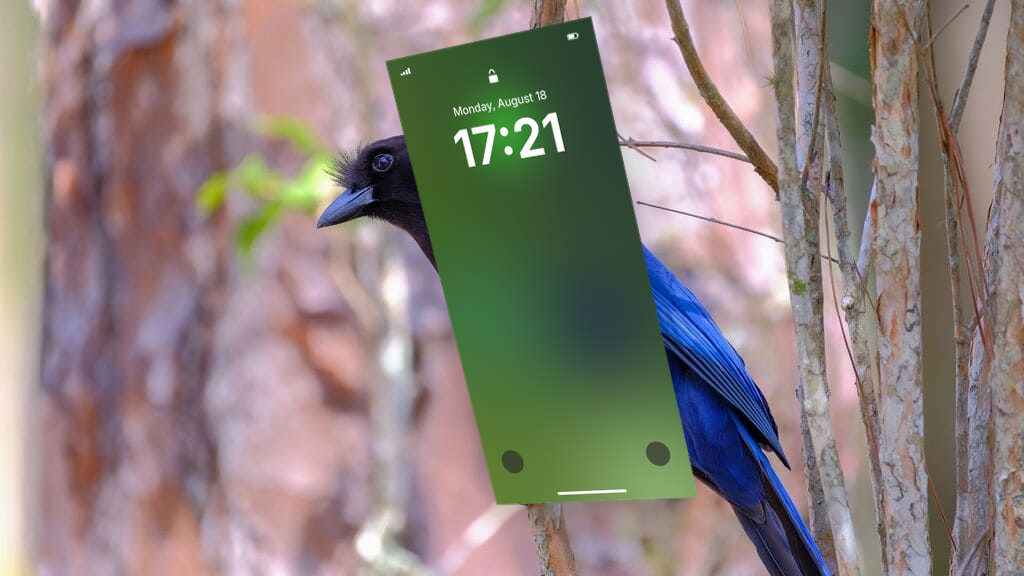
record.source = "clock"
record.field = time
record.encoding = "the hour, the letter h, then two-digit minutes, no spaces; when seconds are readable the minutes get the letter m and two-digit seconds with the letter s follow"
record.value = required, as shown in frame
17h21
